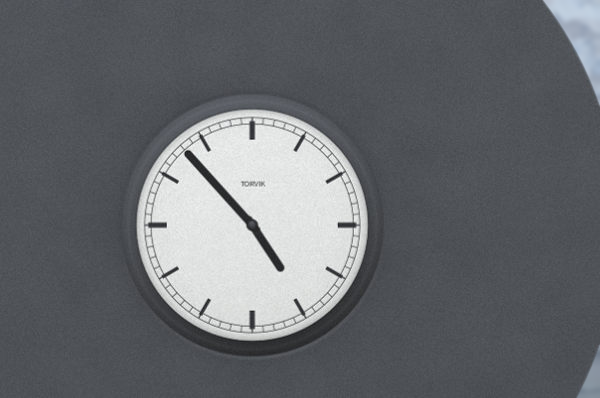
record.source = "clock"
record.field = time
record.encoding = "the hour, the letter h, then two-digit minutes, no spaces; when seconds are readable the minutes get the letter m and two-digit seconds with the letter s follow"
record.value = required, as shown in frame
4h53
